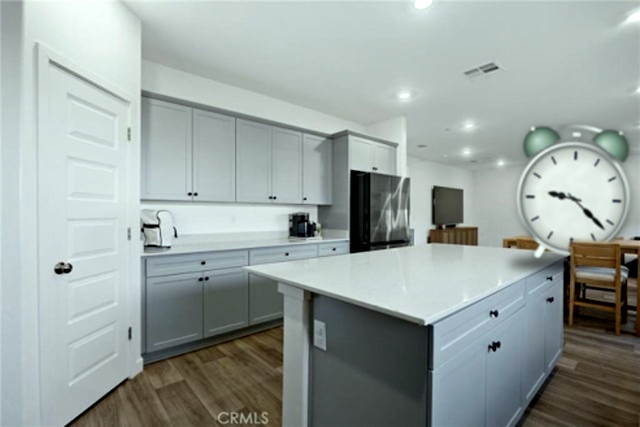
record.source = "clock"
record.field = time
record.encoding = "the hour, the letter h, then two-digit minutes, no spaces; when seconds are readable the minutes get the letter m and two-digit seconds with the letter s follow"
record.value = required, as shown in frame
9h22
